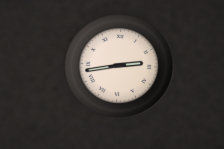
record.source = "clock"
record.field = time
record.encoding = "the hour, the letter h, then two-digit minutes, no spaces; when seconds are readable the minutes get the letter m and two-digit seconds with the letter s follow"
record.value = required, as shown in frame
2h43
